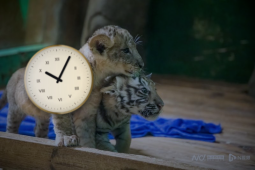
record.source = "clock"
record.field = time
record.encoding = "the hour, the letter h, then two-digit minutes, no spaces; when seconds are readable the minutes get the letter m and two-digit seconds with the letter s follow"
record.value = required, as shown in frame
10h05
